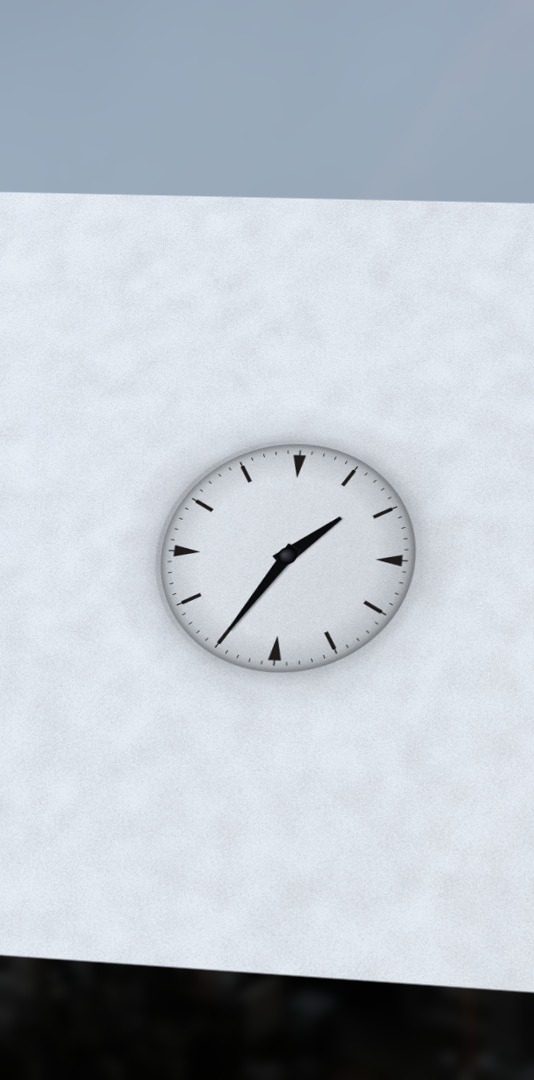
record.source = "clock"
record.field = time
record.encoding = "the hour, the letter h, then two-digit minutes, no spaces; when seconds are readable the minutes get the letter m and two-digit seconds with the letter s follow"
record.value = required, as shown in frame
1h35
